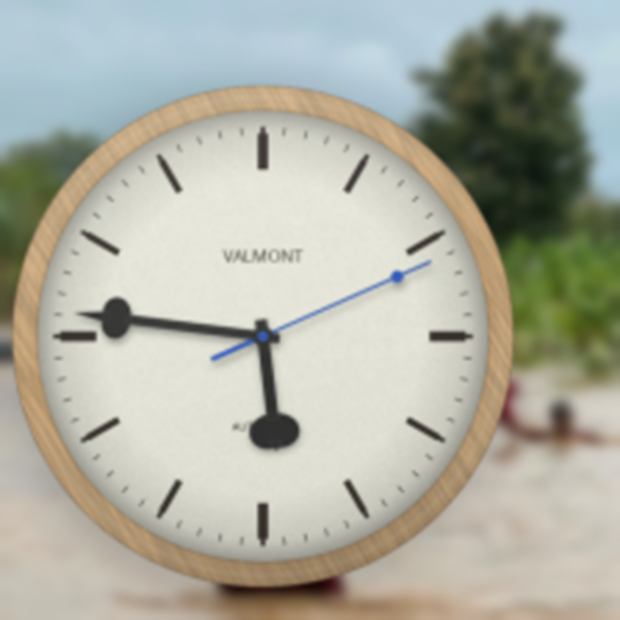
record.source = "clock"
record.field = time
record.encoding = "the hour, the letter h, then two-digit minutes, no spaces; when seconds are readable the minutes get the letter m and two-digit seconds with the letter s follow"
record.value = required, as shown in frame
5h46m11s
